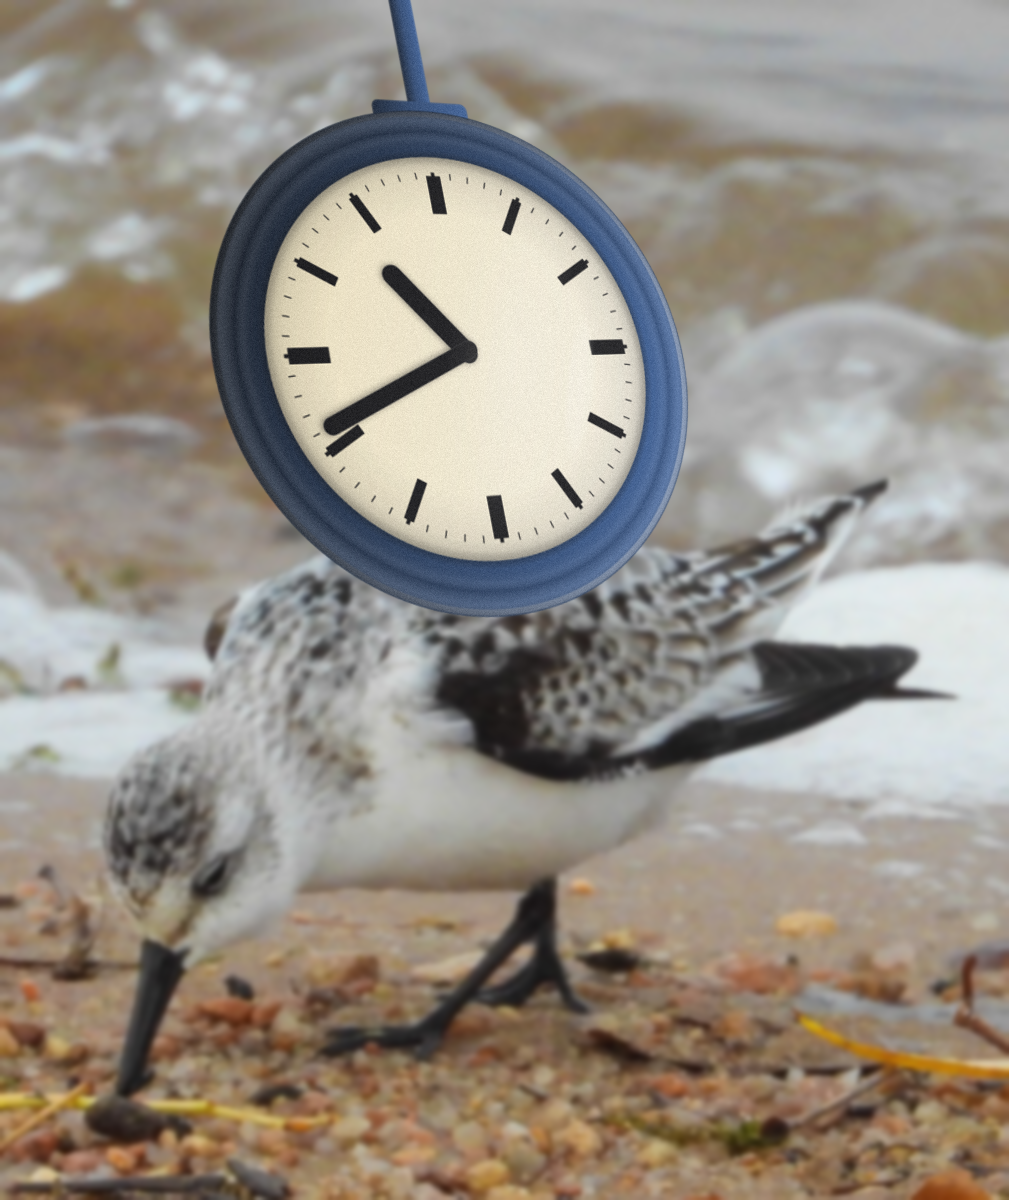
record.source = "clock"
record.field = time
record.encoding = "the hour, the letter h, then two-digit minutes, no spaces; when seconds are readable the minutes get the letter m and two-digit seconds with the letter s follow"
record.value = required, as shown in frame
10h41
